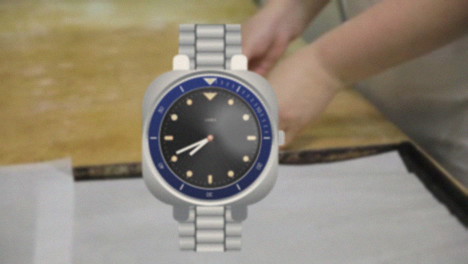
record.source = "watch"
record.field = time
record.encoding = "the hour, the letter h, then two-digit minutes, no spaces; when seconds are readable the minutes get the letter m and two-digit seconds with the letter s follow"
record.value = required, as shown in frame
7h41
